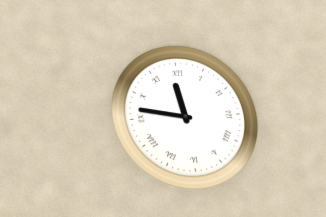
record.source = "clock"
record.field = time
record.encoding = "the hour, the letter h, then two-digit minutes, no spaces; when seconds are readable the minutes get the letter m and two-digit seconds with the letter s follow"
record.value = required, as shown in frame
11h47
